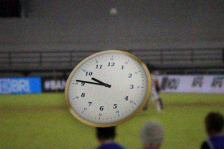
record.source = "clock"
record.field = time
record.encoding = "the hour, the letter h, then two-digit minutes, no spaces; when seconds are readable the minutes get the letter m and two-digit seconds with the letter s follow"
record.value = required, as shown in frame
9h46
